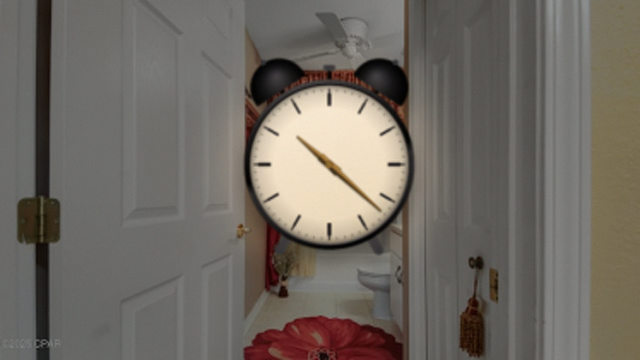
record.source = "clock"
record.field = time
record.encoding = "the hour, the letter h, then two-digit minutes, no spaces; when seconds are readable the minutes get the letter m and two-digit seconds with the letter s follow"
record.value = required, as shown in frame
10h22
